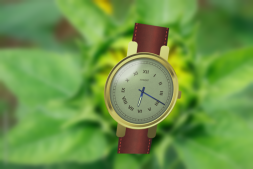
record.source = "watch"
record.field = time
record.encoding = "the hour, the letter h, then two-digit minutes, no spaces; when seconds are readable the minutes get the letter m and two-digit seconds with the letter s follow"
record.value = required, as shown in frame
6h19
